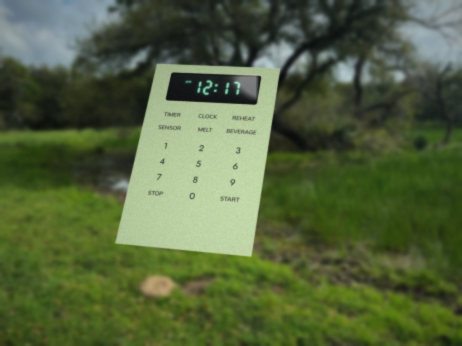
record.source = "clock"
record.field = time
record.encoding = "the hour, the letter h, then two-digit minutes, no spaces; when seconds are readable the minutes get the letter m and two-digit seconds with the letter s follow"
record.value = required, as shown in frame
12h17
